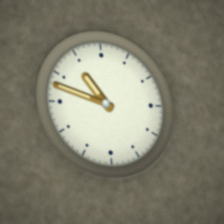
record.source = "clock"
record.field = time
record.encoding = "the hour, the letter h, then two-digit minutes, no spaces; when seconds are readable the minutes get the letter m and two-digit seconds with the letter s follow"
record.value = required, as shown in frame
10h48
